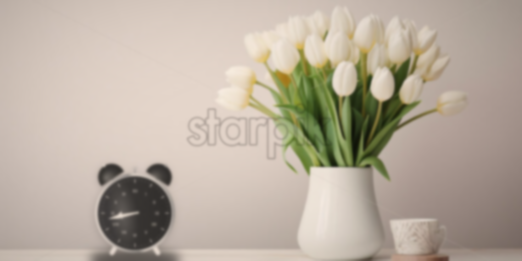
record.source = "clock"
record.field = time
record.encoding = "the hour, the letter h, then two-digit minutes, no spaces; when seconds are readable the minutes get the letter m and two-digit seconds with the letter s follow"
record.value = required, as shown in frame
8h43
